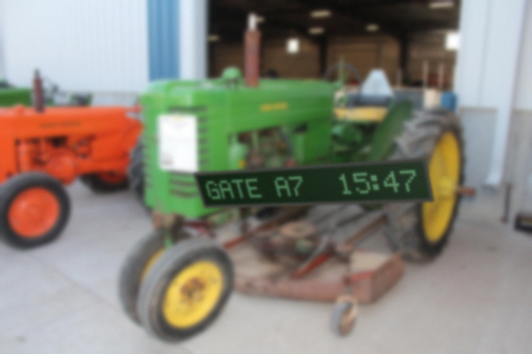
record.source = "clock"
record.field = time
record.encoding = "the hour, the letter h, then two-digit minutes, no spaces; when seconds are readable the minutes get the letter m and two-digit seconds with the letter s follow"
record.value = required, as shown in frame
15h47
